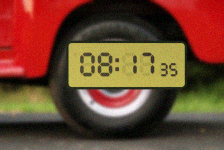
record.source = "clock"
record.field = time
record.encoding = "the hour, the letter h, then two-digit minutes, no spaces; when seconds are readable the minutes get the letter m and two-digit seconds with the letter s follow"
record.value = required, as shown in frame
8h17m35s
